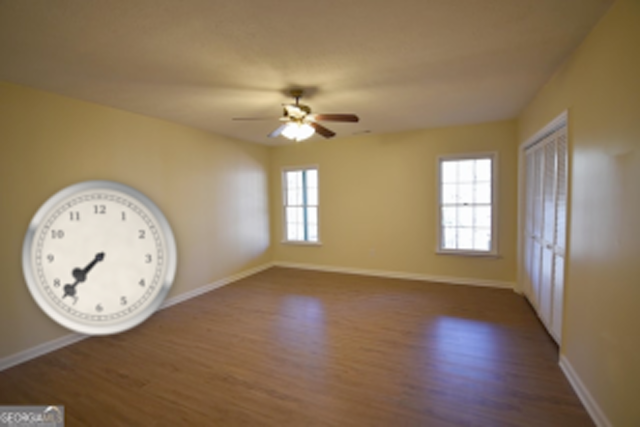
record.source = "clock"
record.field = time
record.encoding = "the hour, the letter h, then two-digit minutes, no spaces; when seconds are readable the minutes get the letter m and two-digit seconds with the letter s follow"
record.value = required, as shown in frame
7h37
